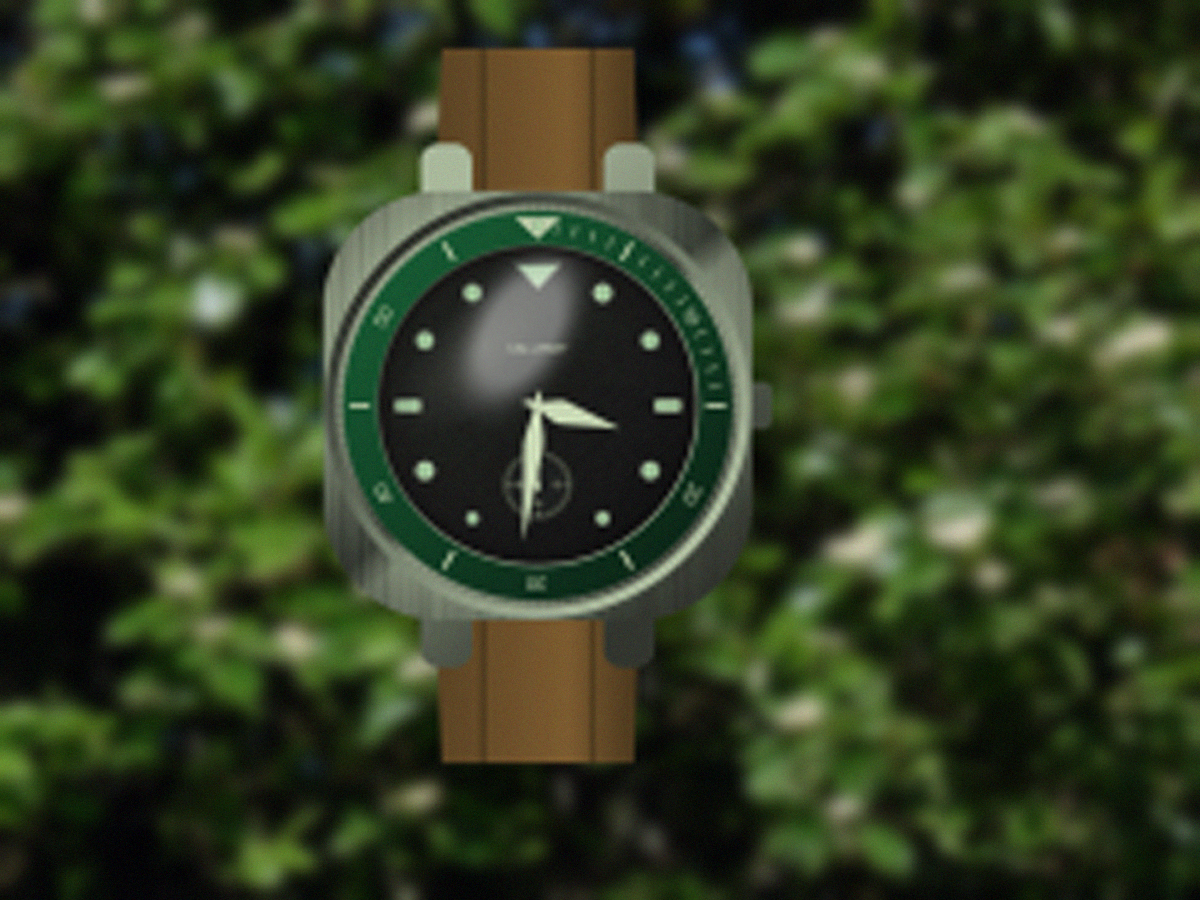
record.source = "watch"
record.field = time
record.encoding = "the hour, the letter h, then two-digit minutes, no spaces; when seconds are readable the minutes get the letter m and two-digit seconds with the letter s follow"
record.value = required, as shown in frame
3h31
